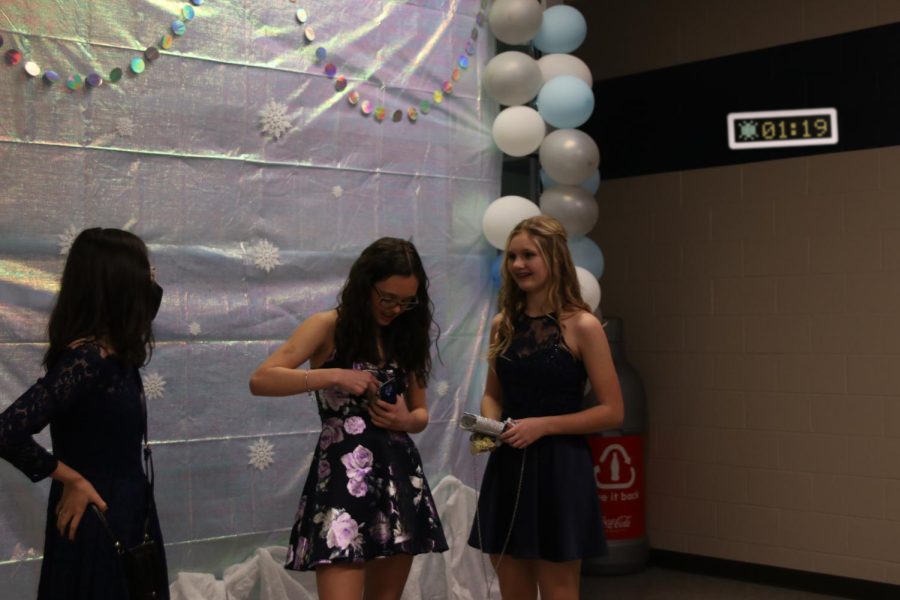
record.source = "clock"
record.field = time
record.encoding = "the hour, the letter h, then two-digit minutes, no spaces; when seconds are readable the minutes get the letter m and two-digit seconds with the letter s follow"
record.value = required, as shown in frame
1h19
